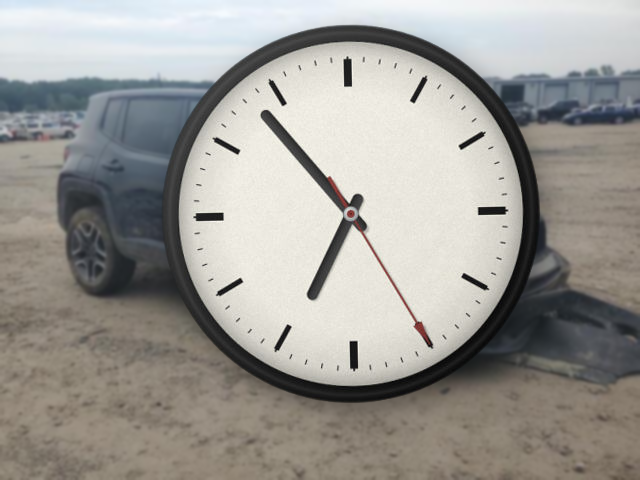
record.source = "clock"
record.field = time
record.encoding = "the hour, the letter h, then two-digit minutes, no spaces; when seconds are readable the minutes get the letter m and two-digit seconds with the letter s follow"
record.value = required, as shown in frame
6h53m25s
